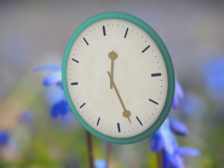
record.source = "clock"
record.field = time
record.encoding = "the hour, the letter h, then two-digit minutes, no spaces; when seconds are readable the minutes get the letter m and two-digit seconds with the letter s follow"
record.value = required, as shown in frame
12h27
